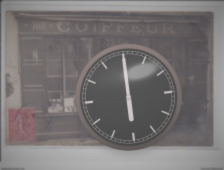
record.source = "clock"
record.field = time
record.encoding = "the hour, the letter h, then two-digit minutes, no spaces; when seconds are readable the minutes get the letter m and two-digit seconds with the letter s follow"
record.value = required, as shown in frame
6h00
